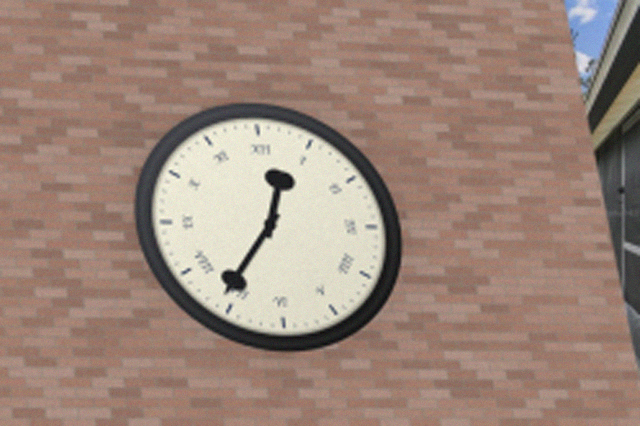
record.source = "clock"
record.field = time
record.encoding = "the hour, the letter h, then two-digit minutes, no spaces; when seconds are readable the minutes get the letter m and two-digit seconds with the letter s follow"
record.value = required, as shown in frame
12h36
